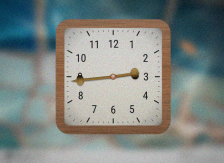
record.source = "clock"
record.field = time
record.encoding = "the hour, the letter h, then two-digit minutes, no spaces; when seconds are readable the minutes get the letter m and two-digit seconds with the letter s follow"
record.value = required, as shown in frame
2h44
